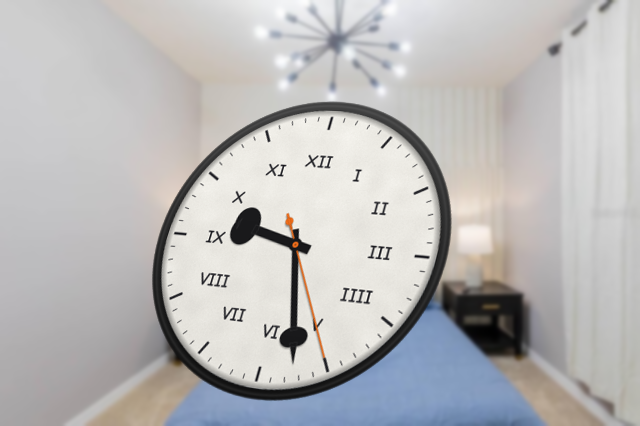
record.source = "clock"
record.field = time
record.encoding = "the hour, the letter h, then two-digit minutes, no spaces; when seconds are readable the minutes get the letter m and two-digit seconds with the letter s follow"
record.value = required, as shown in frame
9h27m25s
